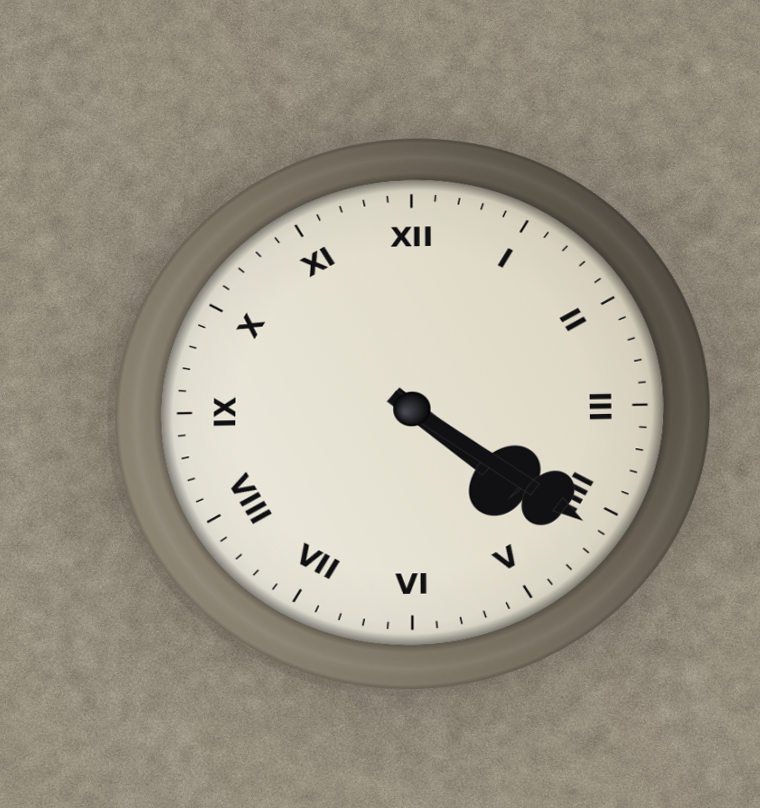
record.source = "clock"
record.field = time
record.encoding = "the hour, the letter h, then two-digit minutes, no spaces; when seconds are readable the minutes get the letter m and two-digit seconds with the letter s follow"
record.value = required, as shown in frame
4h21
